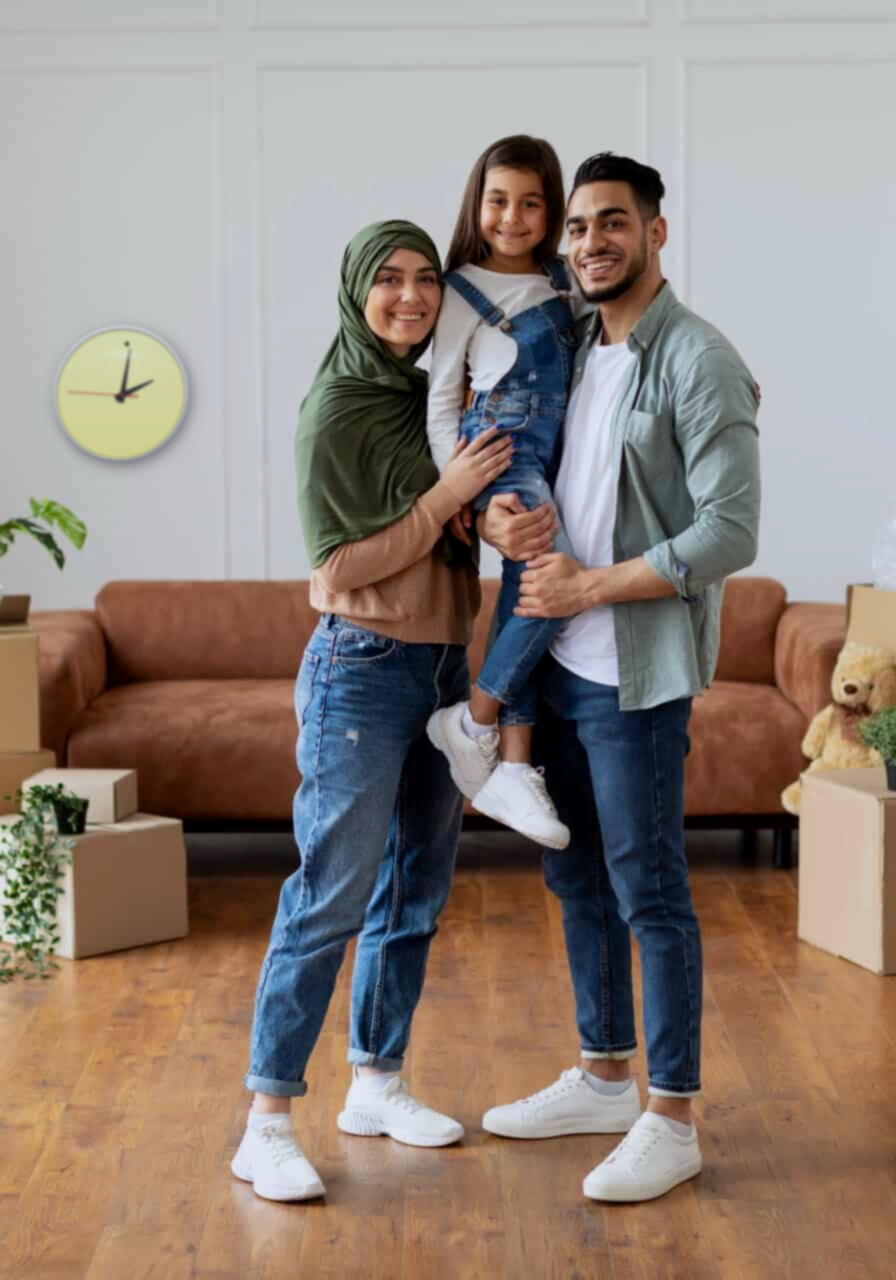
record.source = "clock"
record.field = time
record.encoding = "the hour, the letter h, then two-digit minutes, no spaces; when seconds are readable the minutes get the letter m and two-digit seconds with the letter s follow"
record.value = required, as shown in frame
2h00m45s
